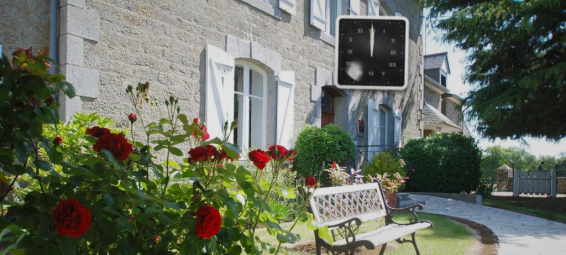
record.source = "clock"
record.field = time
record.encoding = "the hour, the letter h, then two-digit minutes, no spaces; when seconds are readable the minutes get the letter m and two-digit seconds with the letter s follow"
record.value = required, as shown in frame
12h00
